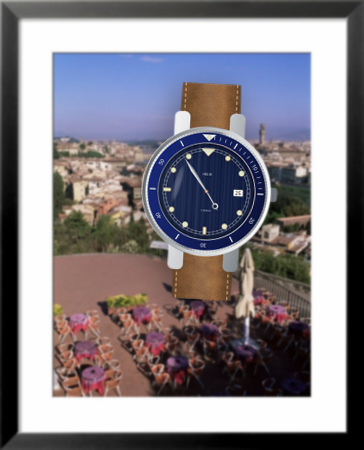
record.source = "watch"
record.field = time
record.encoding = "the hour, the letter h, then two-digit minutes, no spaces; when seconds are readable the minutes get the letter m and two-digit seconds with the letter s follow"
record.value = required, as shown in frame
4h54
